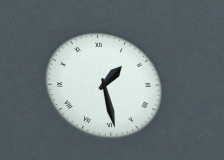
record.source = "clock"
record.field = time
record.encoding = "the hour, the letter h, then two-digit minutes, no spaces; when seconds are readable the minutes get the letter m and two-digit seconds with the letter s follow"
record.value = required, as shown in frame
1h29
